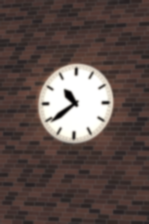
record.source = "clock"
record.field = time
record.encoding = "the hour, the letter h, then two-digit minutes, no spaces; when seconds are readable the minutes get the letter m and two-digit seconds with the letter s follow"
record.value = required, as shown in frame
10h39
